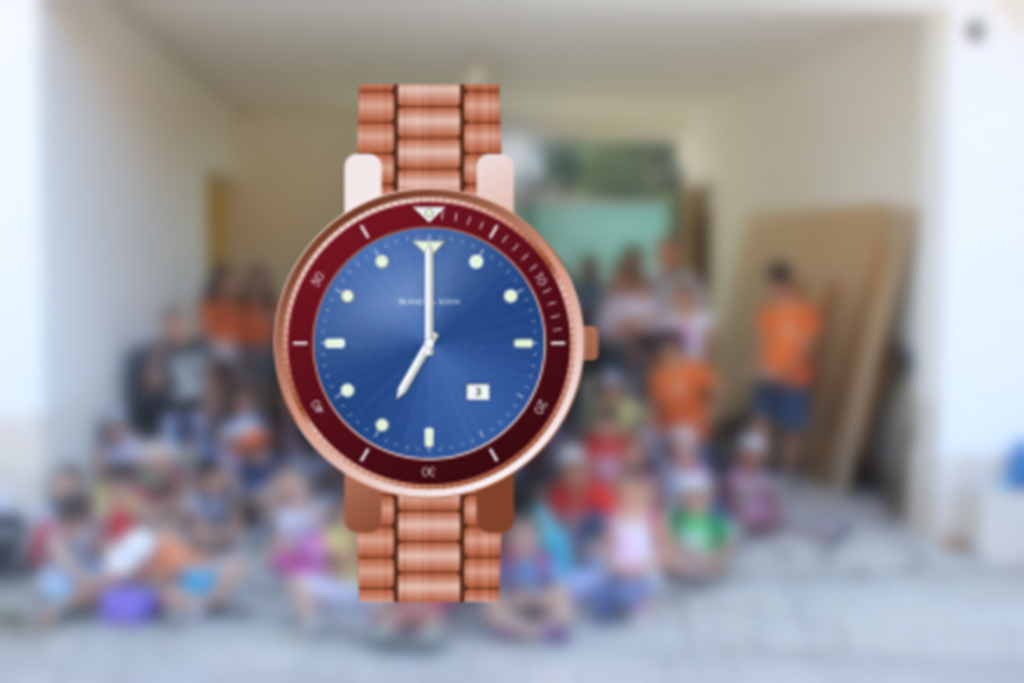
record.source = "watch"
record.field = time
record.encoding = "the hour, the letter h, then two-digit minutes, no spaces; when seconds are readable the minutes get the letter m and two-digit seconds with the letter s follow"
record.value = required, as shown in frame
7h00
